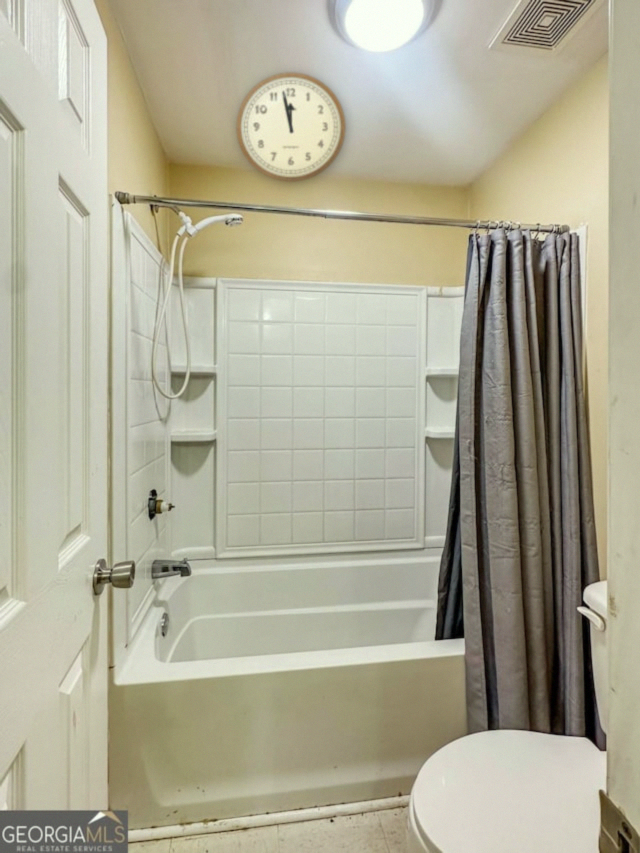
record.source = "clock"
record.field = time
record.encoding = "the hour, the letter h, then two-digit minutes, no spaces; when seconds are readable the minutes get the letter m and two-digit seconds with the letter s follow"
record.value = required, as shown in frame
11h58
